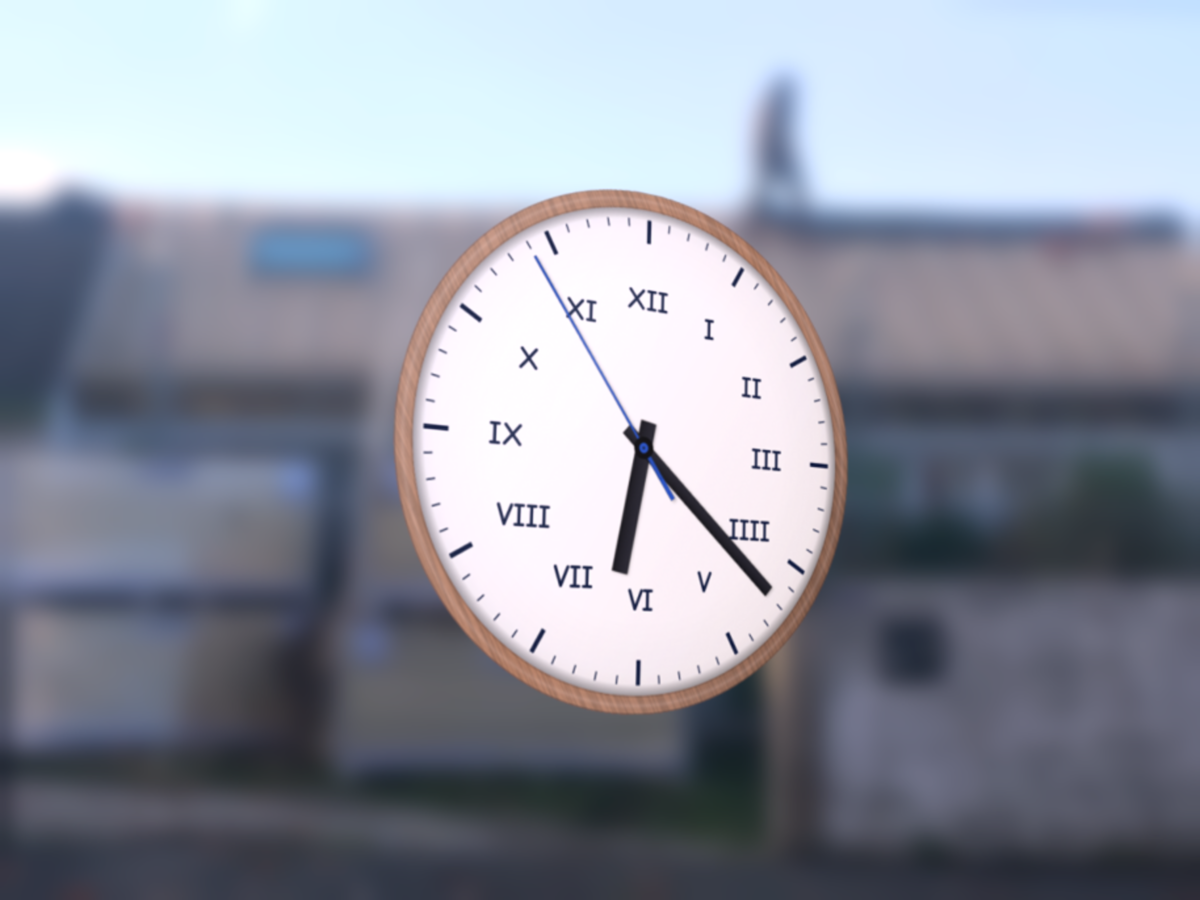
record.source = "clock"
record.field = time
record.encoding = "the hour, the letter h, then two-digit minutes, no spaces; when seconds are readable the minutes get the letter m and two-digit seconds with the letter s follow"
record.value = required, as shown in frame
6h21m54s
